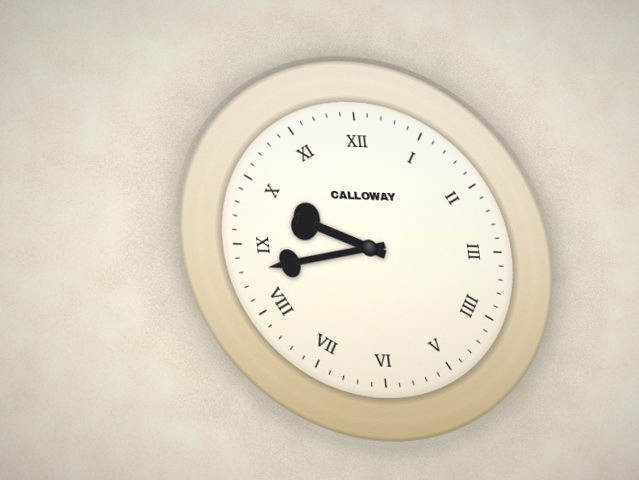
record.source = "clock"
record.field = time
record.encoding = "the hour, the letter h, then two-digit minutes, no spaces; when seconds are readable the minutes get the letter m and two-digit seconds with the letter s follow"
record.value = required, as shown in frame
9h43
